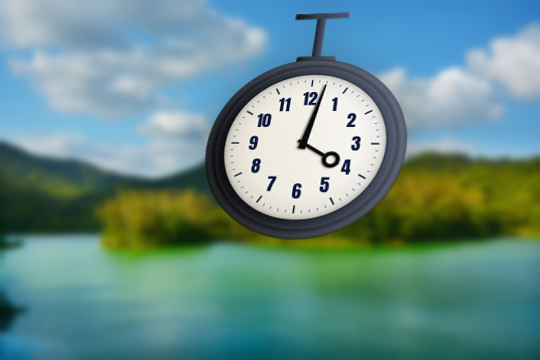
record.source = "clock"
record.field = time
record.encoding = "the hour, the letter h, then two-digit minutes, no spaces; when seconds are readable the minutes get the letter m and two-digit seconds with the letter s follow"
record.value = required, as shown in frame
4h02
